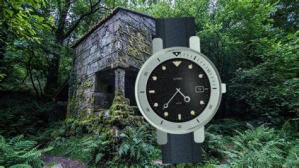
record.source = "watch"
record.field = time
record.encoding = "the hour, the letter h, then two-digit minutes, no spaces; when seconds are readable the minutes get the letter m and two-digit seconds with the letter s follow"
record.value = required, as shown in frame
4h37
